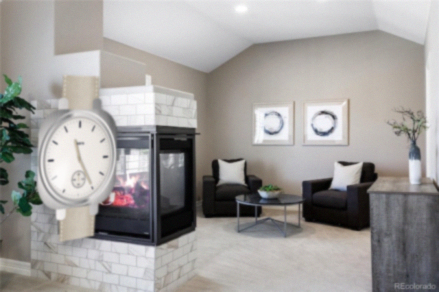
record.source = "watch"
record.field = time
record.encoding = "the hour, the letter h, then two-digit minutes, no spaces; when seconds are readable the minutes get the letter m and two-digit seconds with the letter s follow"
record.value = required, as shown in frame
11h25
